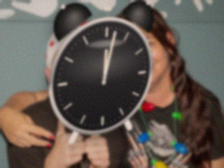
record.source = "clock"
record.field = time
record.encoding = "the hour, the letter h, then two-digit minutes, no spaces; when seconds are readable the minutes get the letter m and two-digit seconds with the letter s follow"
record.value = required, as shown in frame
12h02
